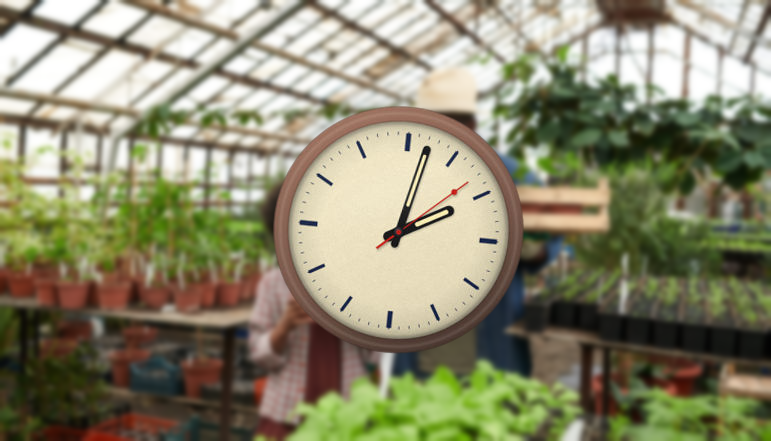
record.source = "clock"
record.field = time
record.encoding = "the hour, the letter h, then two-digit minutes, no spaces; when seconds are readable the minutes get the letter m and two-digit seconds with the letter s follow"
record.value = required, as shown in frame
2h02m08s
